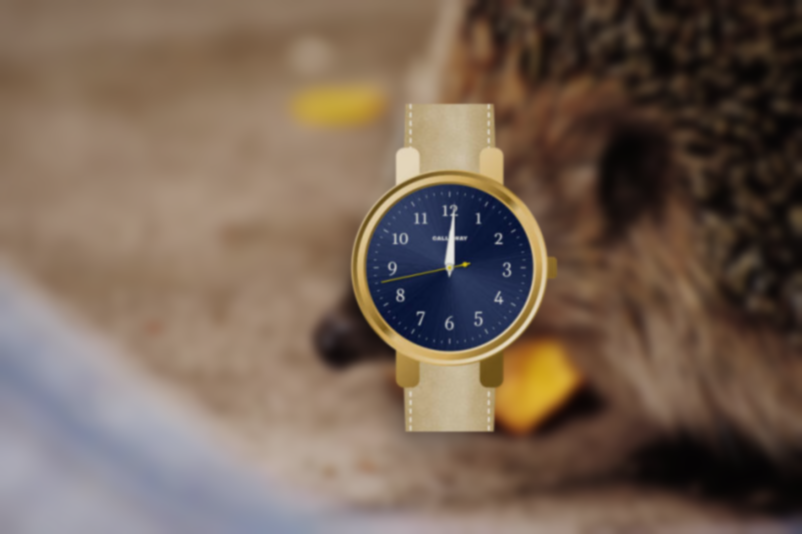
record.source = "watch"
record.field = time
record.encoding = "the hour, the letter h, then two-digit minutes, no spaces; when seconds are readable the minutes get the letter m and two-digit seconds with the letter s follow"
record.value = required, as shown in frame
12h00m43s
